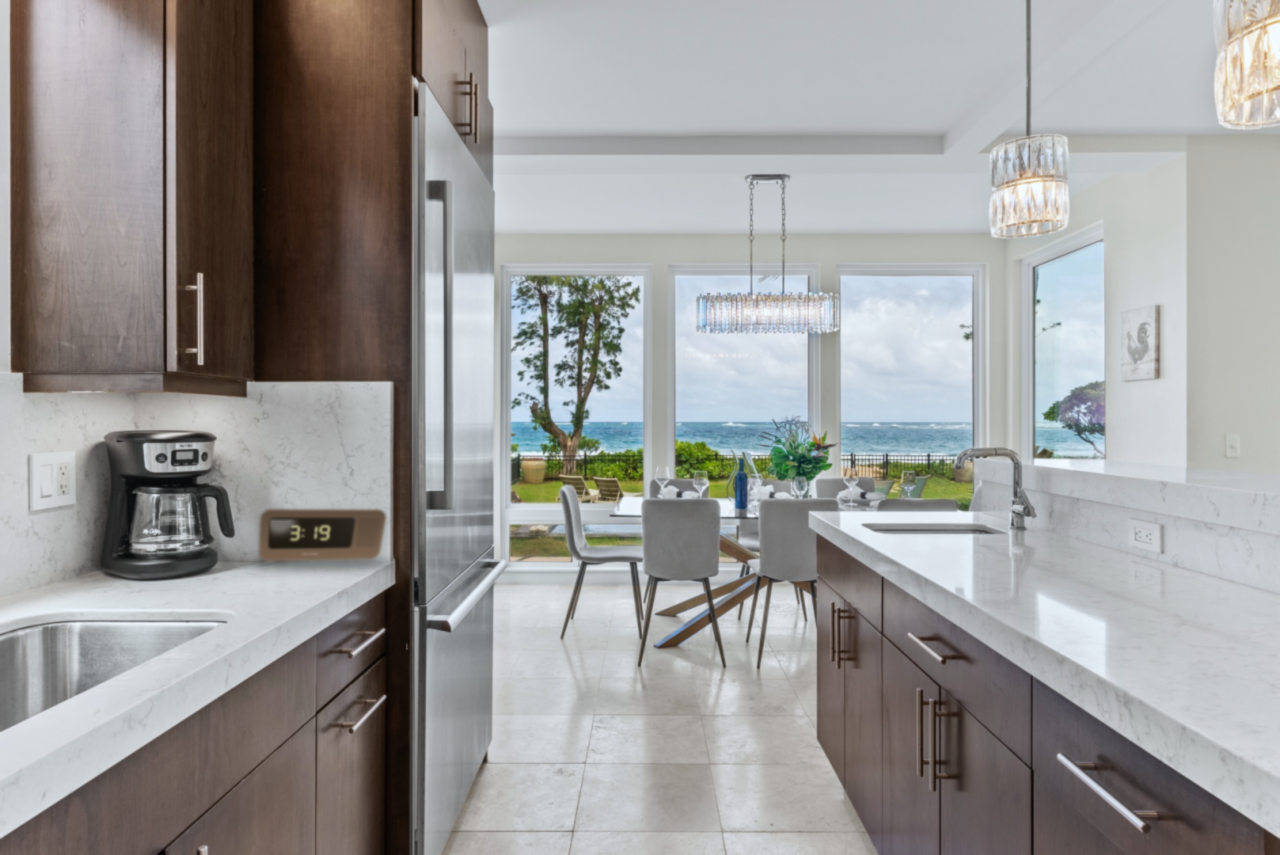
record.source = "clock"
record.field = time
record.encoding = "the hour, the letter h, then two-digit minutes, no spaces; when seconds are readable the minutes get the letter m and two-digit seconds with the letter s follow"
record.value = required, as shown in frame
3h19
